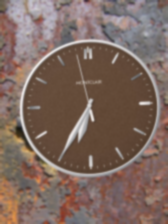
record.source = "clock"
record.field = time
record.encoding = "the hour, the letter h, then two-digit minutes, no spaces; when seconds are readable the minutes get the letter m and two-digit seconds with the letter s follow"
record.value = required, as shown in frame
6h34m58s
